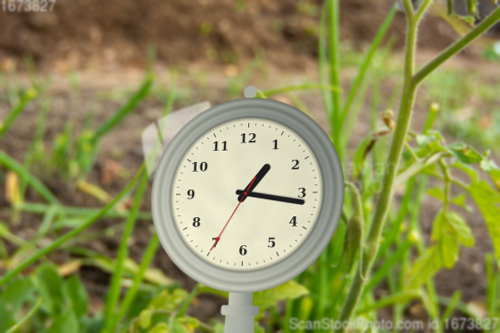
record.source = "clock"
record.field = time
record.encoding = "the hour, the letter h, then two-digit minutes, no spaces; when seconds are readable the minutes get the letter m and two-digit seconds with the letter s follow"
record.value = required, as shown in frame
1h16m35s
